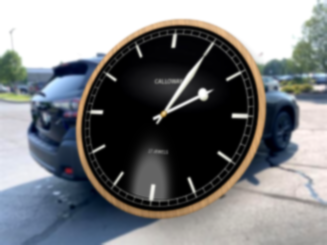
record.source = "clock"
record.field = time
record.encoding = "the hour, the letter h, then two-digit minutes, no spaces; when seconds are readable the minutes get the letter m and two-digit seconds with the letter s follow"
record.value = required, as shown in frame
2h05
